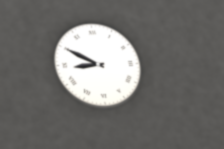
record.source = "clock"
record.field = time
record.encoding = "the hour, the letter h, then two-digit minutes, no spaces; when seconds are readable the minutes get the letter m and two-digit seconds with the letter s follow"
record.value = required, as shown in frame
8h50
